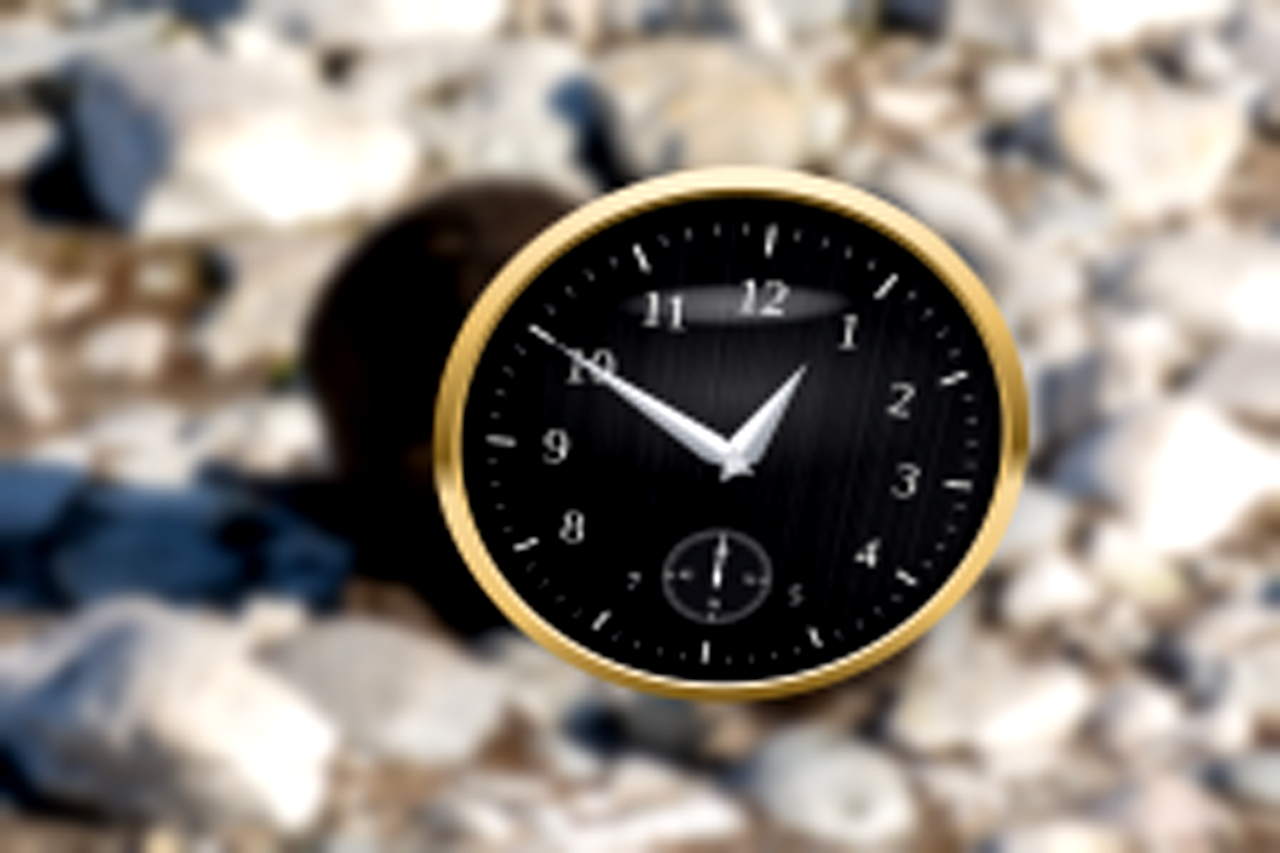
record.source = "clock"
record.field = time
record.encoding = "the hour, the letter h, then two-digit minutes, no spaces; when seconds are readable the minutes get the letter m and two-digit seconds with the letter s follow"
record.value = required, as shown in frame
12h50
